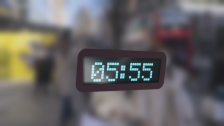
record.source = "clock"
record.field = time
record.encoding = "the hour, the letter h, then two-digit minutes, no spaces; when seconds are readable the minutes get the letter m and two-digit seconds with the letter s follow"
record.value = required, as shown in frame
5h55
